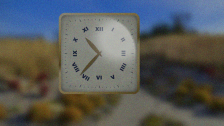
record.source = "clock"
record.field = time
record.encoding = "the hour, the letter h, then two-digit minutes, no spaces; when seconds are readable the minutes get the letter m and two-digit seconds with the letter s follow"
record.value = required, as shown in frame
10h37
